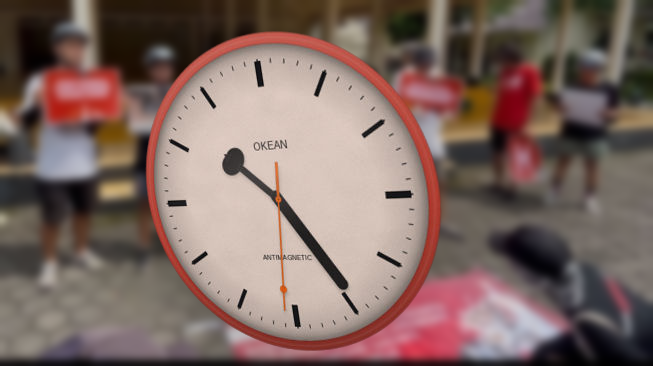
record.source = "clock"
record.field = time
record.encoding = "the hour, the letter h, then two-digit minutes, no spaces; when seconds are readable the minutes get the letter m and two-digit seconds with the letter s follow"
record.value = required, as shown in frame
10h24m31s
